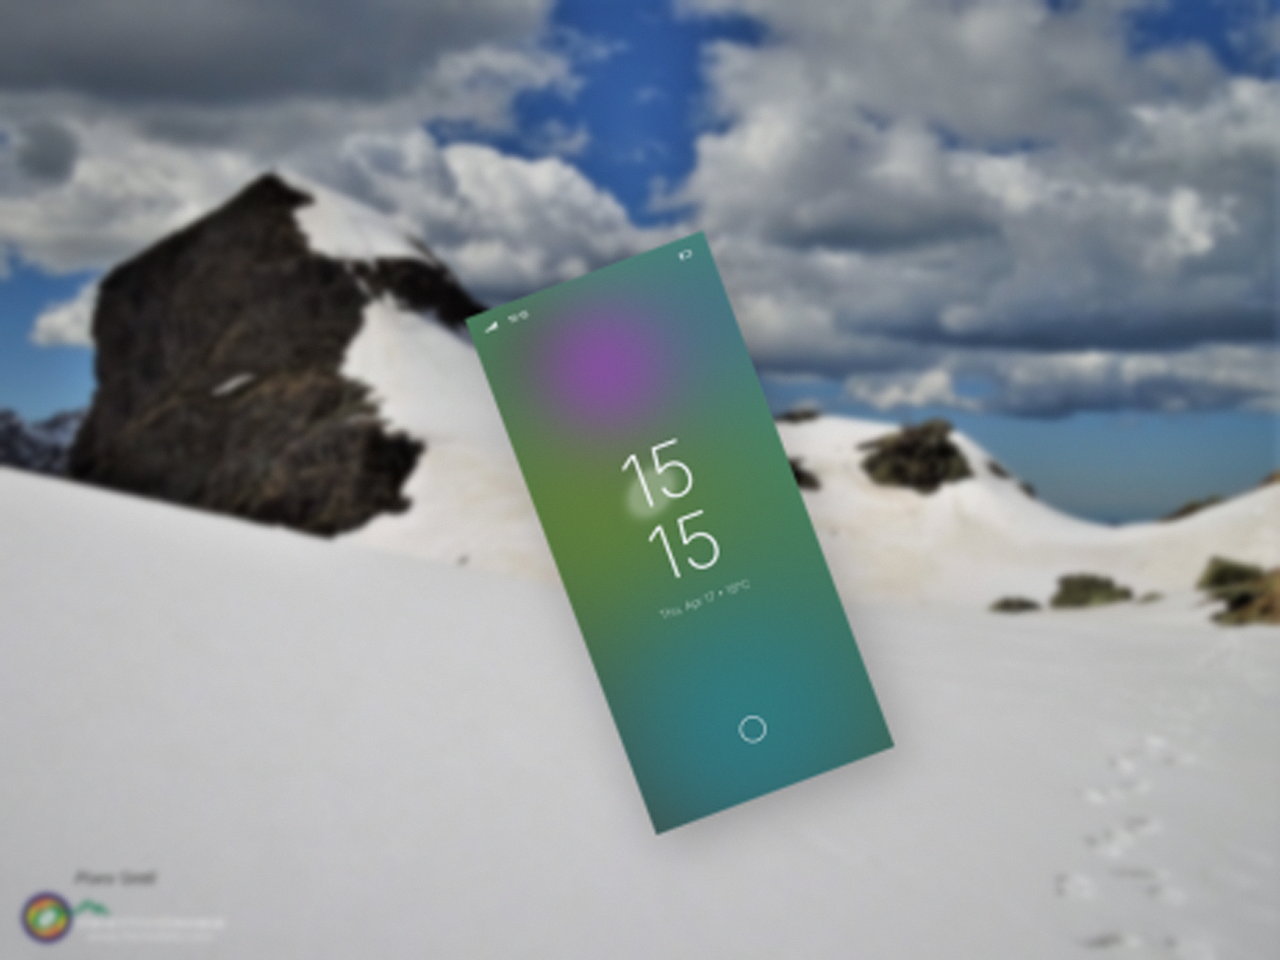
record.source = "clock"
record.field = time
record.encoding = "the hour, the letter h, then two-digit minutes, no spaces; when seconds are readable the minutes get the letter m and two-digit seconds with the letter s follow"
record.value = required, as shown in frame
15h15
